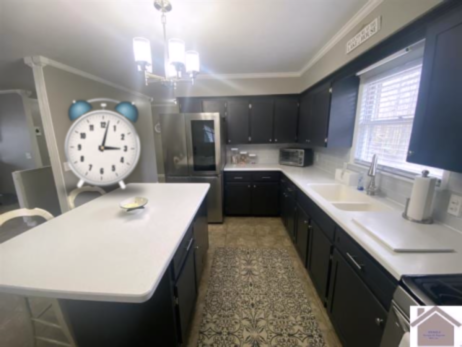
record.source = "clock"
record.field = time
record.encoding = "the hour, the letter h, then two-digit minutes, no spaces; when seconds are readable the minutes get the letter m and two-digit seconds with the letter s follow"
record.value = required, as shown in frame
3h02
